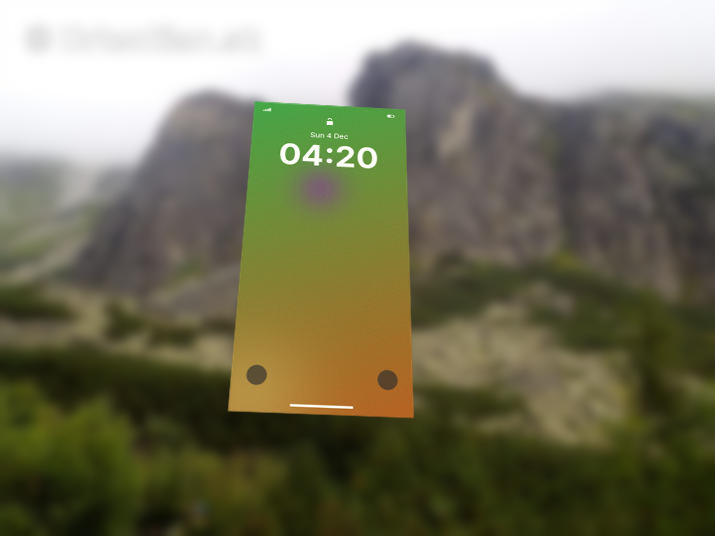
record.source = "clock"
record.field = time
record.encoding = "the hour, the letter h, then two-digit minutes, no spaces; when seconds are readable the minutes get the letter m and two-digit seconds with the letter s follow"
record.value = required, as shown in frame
4h20
